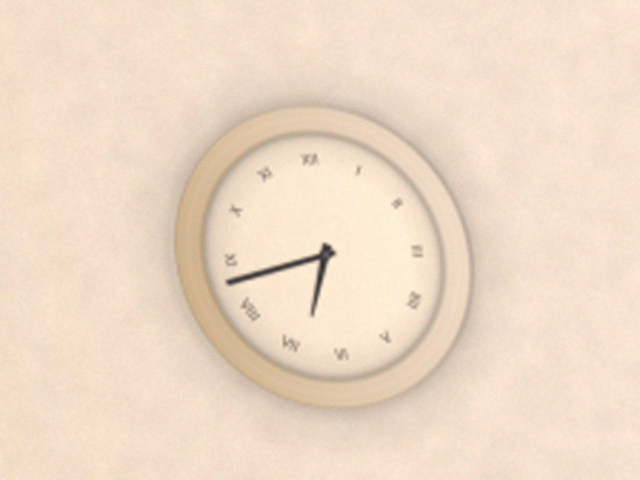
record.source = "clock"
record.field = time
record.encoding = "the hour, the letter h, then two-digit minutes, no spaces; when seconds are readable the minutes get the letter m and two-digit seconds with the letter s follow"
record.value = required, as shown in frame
6h43
